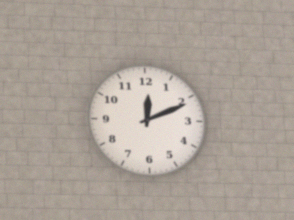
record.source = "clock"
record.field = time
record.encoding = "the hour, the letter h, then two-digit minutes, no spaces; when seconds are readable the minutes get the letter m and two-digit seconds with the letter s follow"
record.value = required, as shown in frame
12h11
